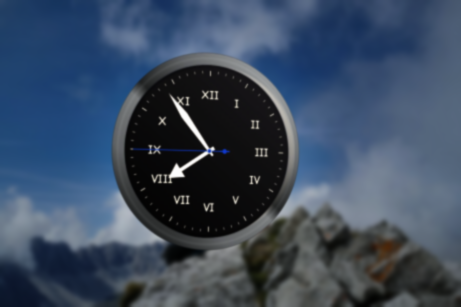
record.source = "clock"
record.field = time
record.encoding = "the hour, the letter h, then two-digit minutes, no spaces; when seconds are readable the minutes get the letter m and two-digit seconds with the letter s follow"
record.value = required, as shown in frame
7h53m45s
